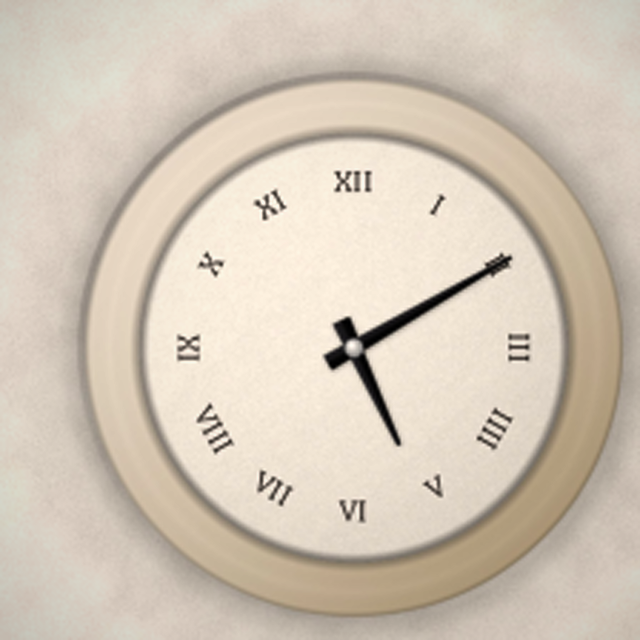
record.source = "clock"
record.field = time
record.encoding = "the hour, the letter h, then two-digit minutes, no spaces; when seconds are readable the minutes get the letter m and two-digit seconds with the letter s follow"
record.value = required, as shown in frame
5h10
